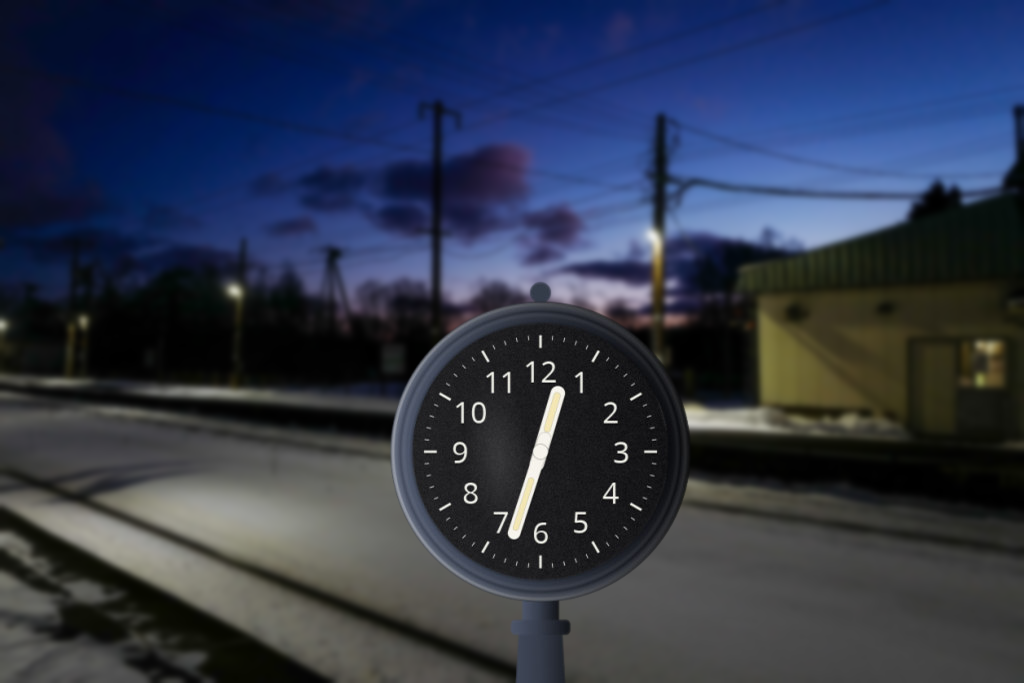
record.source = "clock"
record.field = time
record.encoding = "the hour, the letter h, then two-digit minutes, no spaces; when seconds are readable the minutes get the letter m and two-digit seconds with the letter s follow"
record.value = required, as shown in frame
12h33
